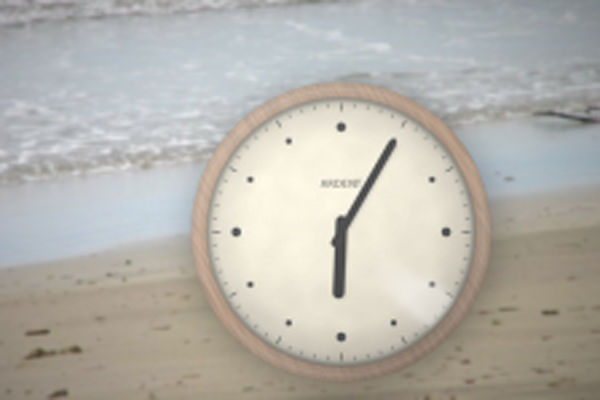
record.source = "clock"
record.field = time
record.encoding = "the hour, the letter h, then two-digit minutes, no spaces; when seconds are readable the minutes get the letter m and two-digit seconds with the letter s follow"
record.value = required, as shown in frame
6h05
